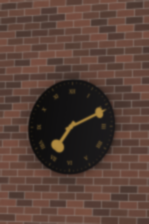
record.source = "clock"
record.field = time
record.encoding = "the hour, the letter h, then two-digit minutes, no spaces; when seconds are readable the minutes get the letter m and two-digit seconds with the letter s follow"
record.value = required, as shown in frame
7h11
